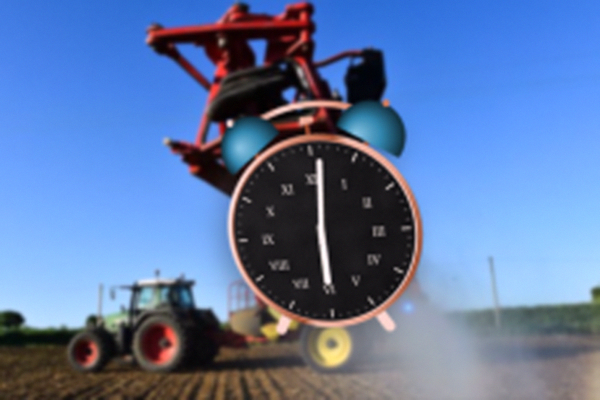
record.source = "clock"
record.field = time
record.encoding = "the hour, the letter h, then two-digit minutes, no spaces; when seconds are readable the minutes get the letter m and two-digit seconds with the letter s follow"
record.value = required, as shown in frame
6h01
